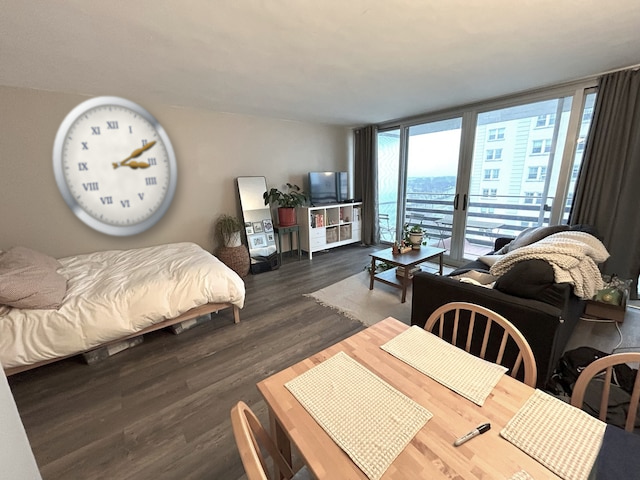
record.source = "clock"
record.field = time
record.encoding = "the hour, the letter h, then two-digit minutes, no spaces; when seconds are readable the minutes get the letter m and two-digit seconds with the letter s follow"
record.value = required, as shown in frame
3h11
